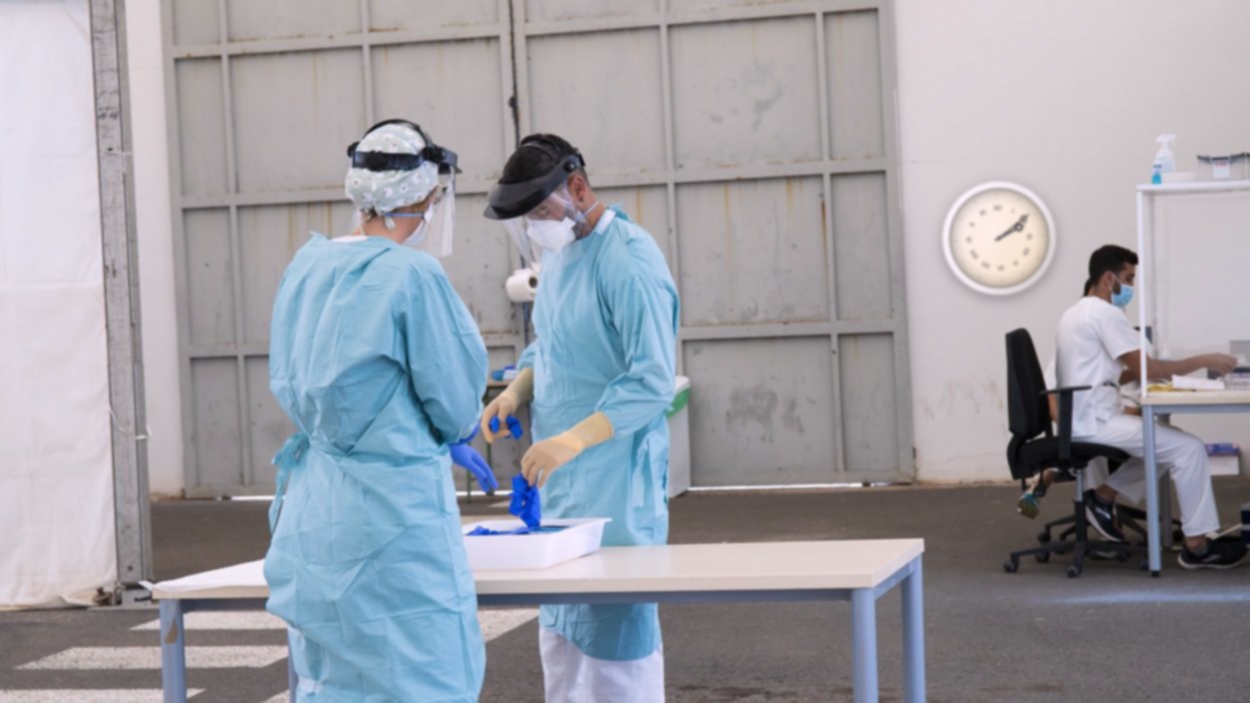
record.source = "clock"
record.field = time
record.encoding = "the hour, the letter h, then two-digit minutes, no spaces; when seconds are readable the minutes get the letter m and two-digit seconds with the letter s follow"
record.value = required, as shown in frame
2h09
